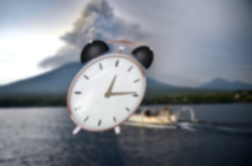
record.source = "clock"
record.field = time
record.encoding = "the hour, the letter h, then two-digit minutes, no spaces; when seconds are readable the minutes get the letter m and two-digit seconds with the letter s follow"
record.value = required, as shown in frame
12h14
